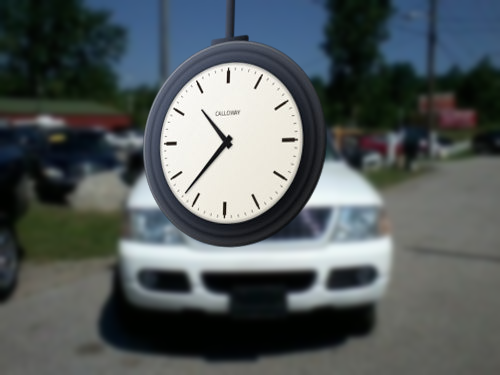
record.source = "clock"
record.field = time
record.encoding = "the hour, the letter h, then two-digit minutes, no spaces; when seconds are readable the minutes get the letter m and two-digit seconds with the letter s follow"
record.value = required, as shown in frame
10h37
